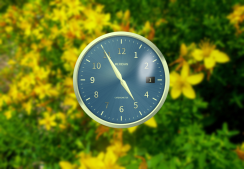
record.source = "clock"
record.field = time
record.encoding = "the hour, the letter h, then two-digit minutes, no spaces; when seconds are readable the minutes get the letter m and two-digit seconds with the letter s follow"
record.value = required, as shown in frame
4h55
